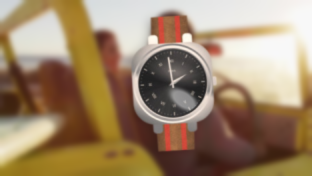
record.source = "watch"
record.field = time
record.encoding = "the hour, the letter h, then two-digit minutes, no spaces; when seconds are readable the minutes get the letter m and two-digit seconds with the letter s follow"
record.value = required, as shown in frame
1h59
